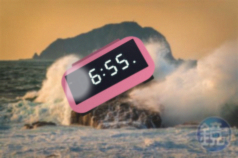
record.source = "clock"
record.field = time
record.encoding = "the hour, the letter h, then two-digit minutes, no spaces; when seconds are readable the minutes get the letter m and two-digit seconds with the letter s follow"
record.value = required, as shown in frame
6h55
